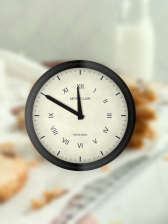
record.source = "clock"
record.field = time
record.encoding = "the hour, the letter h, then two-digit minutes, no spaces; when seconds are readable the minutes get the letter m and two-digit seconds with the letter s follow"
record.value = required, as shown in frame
11h50
